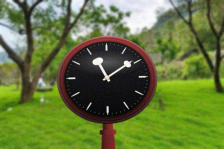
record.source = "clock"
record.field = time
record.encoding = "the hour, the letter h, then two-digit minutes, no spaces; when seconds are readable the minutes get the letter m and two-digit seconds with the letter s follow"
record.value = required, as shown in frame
11h09
